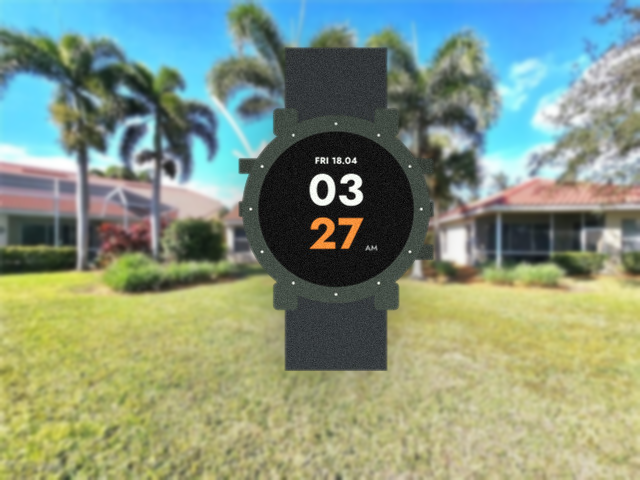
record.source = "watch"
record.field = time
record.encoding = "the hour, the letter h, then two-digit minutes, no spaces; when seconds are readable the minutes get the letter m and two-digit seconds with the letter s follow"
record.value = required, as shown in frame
3h27
